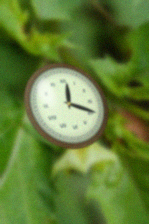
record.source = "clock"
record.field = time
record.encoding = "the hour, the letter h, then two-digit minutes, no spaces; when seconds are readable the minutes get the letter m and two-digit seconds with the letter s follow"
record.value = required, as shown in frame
12h19
